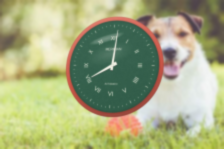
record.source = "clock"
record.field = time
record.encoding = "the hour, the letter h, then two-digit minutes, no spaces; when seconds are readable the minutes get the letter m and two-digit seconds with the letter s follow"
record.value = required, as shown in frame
8h01
